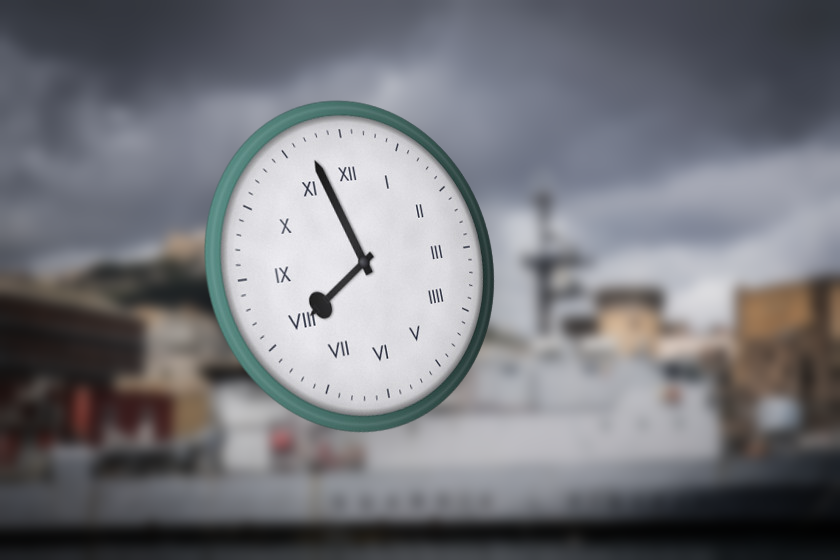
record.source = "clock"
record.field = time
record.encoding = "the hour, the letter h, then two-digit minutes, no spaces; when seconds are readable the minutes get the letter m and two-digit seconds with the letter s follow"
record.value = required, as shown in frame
7h57
